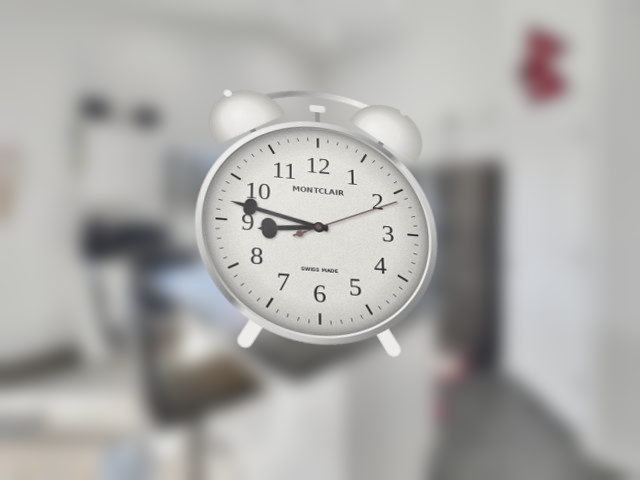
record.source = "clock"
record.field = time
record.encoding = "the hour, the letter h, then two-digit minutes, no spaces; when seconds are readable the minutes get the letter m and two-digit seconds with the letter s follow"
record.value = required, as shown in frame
8h47m11s
